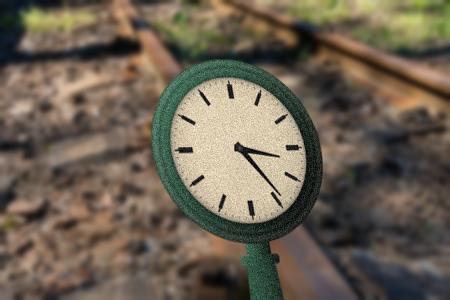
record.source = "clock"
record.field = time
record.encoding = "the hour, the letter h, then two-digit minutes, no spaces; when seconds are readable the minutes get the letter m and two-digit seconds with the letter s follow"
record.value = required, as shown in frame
3h24
